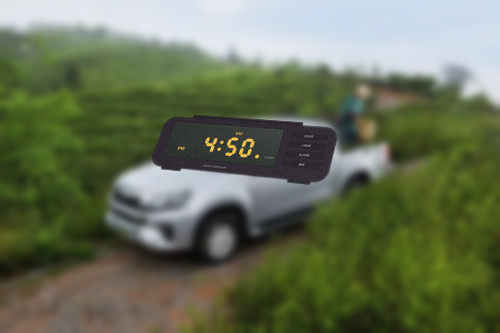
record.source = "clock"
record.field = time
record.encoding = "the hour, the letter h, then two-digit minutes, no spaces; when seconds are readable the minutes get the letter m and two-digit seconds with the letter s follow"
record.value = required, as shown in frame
4h50
